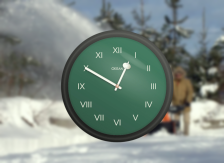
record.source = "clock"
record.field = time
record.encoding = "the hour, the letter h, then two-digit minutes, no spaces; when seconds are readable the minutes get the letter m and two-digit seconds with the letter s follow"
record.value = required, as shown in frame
12h50
